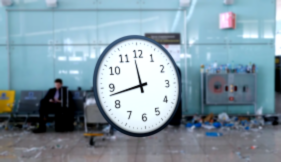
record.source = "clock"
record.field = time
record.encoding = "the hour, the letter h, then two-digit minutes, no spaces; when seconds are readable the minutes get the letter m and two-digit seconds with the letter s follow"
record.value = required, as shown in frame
11h43
